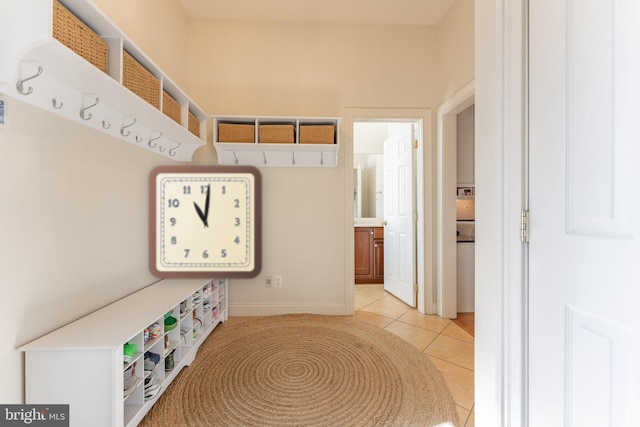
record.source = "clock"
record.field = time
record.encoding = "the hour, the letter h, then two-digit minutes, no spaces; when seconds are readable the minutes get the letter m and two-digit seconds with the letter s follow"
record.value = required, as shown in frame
11h01
